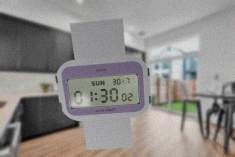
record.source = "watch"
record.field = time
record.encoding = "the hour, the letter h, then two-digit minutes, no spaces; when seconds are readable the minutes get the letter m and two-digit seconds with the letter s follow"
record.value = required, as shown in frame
1h30m02s
